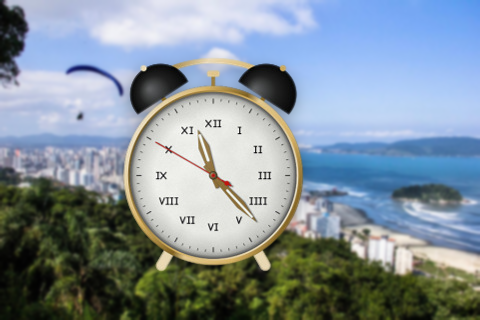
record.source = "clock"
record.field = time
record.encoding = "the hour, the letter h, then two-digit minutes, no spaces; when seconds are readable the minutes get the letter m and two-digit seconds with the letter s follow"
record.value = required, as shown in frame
11h22m50s
